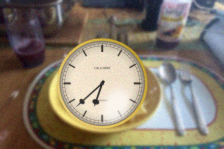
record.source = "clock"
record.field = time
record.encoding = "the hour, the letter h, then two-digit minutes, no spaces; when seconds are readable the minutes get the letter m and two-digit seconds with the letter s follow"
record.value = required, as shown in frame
6h38
